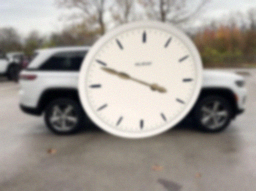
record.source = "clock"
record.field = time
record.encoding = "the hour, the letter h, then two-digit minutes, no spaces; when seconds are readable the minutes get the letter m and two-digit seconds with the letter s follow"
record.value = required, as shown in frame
3h49
